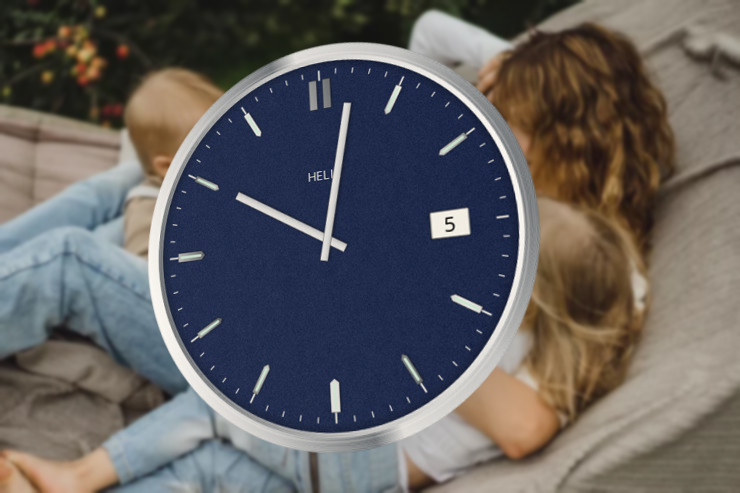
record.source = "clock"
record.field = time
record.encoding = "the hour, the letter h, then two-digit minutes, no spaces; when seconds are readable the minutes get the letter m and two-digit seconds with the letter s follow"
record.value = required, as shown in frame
10h02
